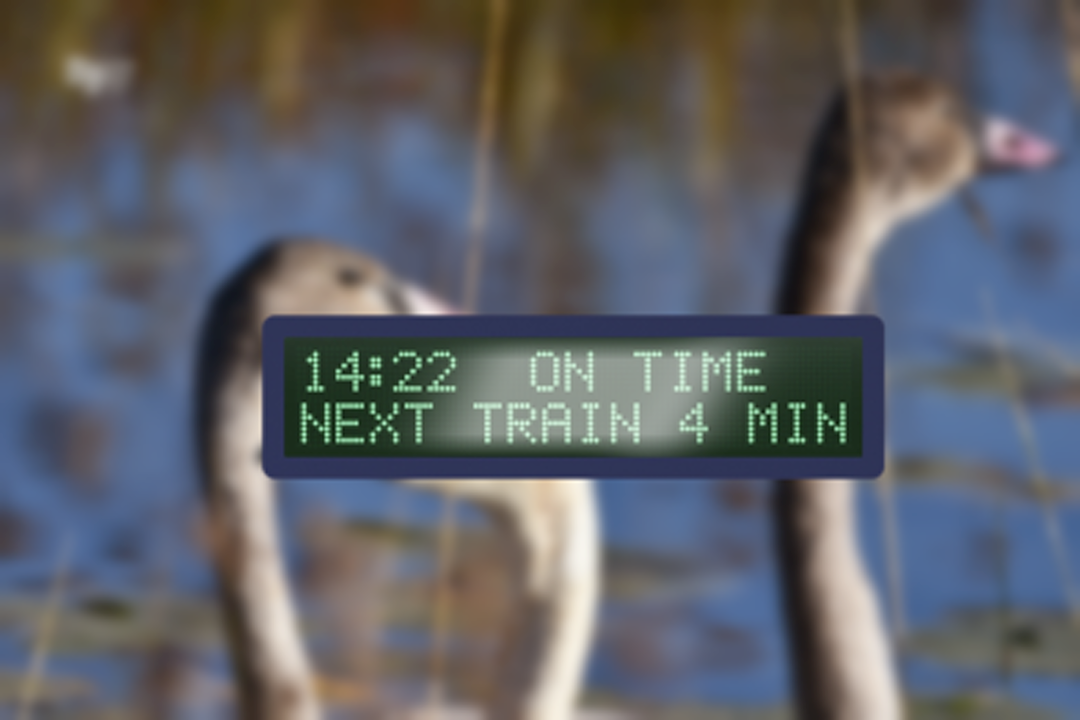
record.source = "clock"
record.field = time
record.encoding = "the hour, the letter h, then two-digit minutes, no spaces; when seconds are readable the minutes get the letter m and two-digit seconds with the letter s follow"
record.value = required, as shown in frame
14h22
